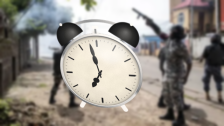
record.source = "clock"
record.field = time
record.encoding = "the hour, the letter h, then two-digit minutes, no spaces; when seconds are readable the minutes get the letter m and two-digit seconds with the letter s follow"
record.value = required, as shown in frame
6h58
